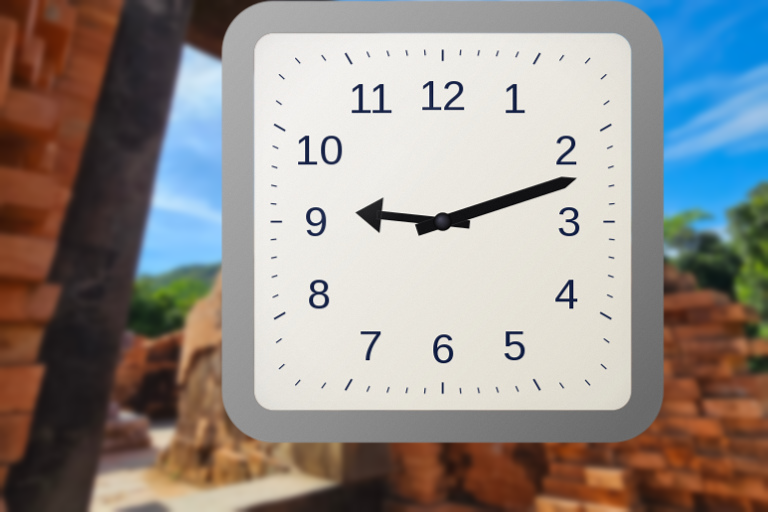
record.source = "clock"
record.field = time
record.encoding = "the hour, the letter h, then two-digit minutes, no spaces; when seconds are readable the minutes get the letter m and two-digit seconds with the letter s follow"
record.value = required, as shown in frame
9h12
